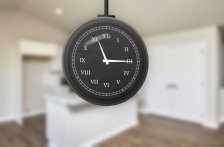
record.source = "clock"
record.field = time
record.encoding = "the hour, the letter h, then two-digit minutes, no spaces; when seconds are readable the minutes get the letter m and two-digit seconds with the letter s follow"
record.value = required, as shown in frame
11h15
